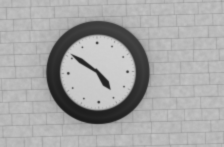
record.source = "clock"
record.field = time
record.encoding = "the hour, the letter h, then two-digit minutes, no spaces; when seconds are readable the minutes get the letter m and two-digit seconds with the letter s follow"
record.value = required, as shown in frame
4h51
